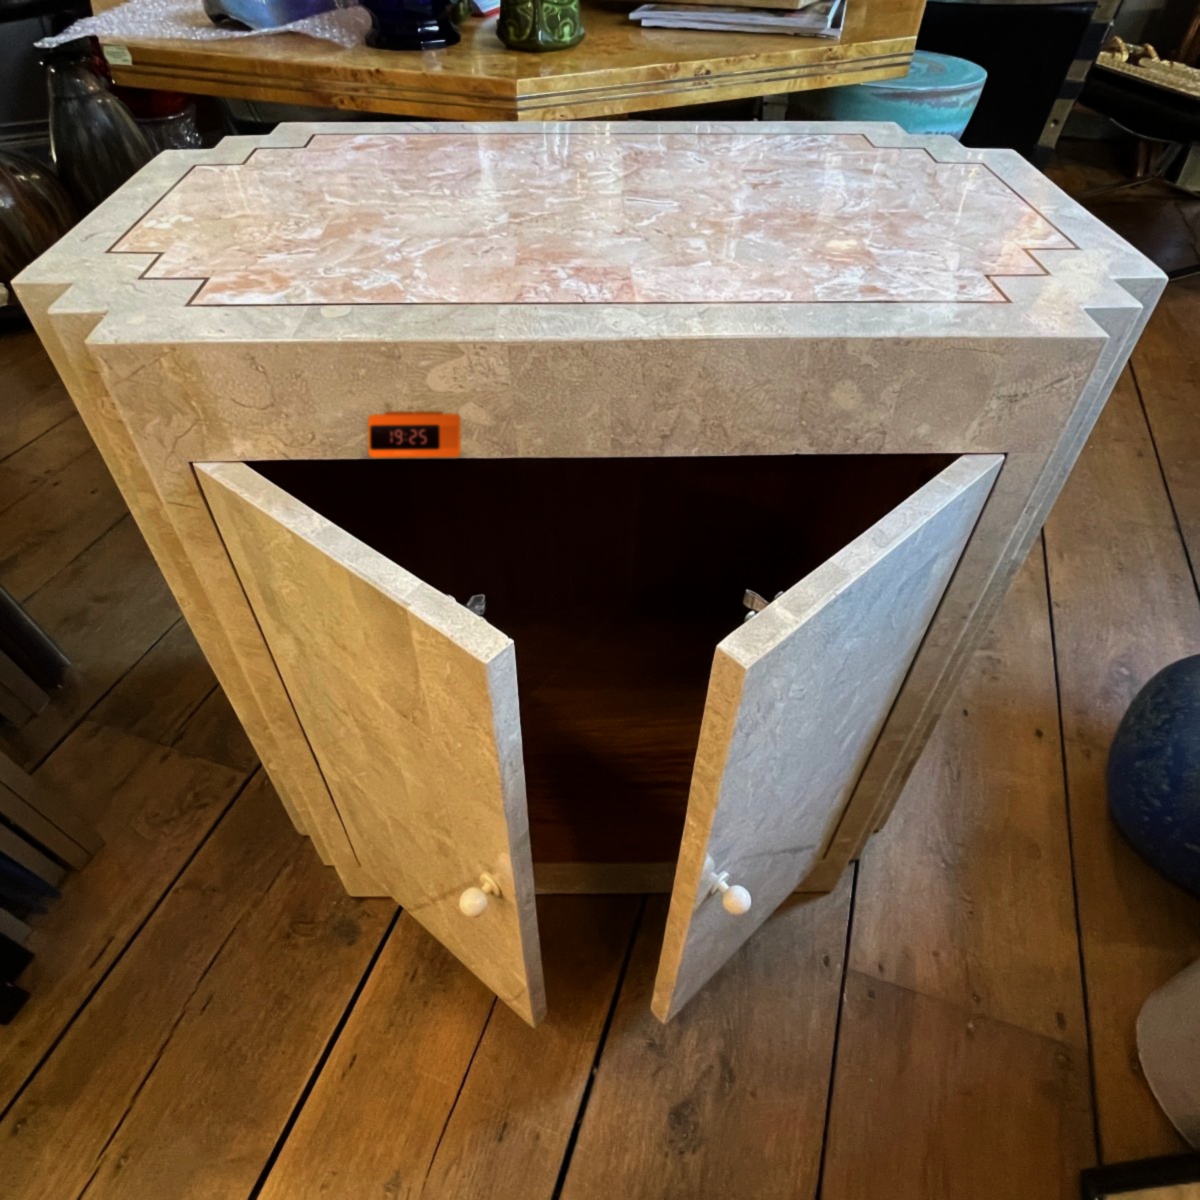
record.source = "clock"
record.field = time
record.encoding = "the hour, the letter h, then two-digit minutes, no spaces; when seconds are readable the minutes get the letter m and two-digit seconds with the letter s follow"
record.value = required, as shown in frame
19h25
